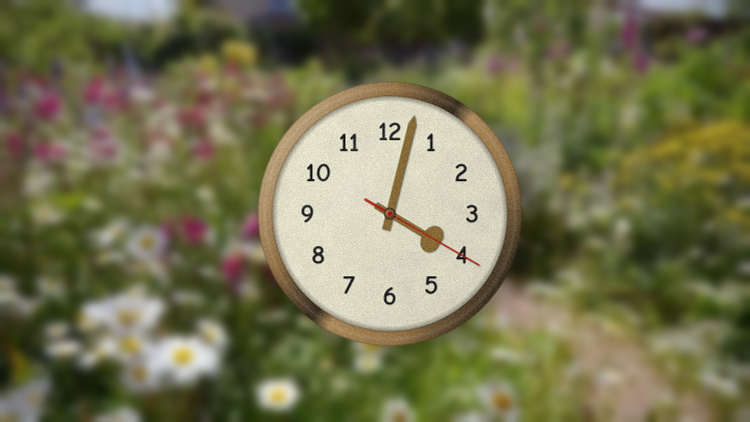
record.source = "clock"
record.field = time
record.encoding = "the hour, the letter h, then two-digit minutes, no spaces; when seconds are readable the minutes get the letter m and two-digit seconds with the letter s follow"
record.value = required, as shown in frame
4h02m20s
